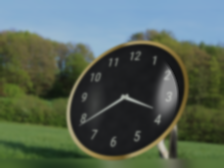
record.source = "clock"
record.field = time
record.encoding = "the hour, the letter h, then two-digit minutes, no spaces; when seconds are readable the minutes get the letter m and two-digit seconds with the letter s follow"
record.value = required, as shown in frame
3h39
